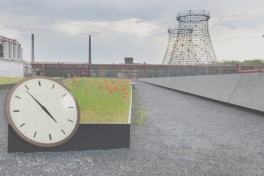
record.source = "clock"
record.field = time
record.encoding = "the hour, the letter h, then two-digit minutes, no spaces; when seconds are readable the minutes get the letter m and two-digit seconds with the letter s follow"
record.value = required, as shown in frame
4h54
